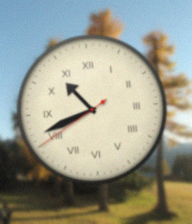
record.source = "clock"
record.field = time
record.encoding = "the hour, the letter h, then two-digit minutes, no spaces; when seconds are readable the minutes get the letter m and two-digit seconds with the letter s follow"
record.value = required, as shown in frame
10h41m40s
